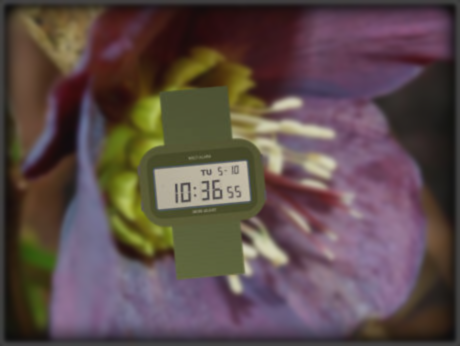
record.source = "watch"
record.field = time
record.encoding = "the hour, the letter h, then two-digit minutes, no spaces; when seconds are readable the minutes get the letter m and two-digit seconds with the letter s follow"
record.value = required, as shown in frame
10h36m55s
